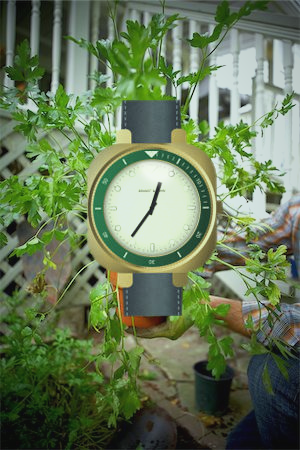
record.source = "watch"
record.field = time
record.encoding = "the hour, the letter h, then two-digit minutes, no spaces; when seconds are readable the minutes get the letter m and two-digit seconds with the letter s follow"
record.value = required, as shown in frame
12h36
